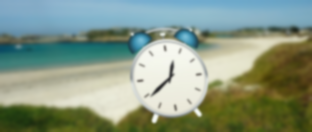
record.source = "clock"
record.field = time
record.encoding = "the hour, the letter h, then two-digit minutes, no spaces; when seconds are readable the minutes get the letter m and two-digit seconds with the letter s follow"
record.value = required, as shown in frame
12h39
